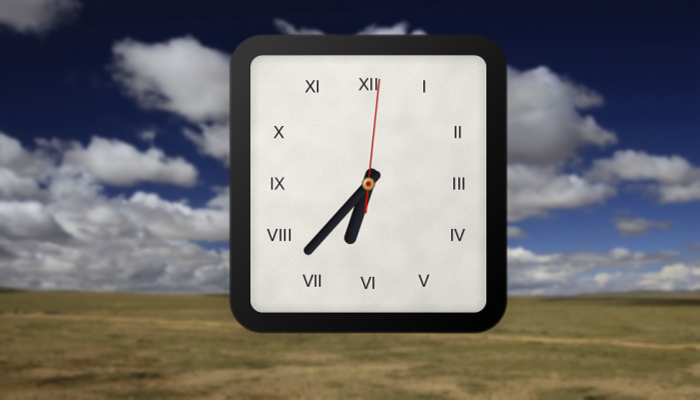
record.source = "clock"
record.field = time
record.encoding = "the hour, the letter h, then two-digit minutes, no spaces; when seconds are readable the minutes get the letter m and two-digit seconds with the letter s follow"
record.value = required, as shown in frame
6h37m01s
